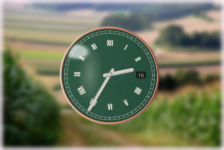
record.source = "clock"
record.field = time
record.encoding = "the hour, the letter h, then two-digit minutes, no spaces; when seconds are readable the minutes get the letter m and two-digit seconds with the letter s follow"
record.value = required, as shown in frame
2h35
